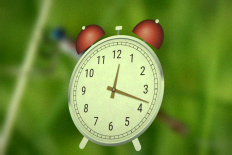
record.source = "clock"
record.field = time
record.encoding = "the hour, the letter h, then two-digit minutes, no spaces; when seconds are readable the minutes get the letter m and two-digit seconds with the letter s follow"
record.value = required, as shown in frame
12h18
